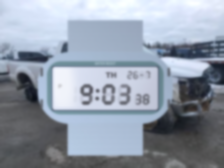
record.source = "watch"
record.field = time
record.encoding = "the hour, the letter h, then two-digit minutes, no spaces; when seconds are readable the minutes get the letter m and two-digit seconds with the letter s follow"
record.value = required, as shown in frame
9h03
